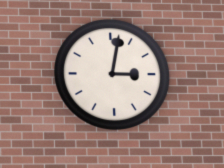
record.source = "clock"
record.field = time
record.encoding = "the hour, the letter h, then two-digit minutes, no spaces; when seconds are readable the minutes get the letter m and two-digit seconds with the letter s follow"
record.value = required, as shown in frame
3h02
